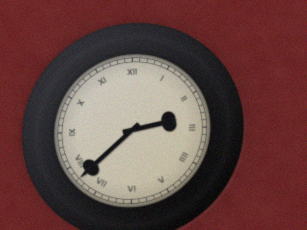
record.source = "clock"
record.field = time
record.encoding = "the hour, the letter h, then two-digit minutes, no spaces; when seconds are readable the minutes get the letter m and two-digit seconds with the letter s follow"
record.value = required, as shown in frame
2h38
